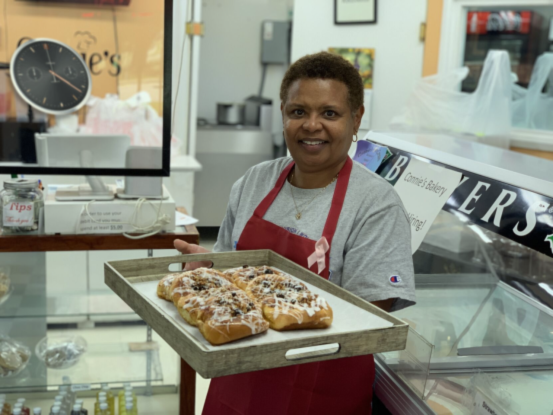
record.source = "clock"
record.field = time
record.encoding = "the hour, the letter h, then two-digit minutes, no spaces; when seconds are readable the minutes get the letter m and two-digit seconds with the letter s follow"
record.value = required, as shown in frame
4h22
